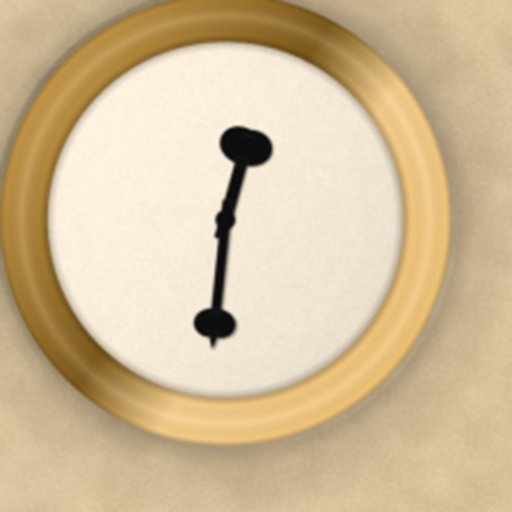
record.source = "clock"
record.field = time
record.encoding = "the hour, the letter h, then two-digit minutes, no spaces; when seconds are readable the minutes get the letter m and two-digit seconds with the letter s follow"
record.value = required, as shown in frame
12h31
